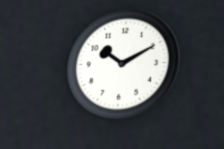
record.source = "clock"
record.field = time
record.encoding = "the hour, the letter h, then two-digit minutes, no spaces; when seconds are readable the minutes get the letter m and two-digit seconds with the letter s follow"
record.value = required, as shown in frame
10h10
